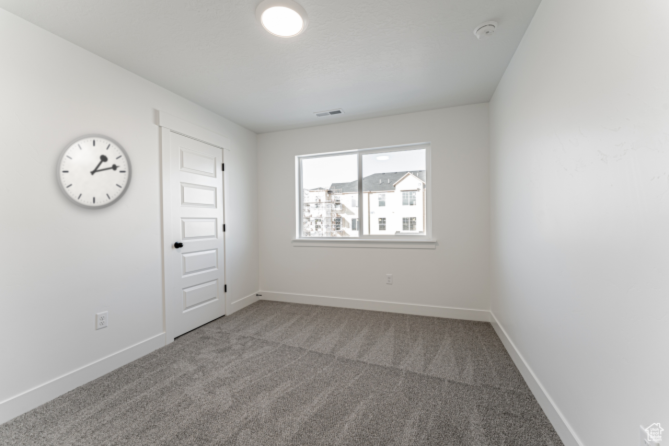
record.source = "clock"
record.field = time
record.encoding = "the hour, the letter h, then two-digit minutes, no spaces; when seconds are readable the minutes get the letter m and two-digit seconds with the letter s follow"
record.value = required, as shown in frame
1h13
